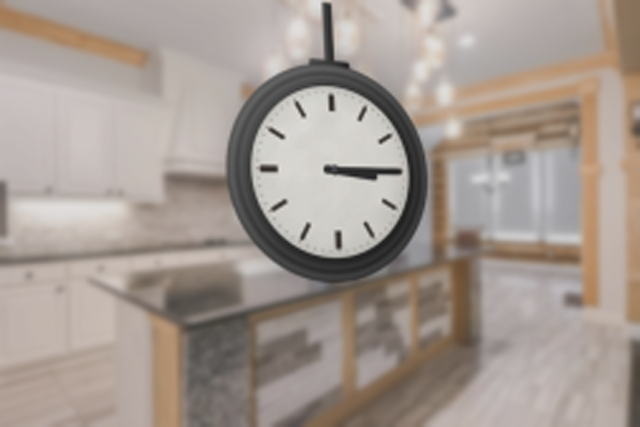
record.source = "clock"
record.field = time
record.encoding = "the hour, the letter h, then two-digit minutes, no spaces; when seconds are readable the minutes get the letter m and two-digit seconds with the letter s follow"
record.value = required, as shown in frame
3h15
